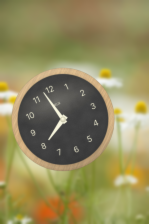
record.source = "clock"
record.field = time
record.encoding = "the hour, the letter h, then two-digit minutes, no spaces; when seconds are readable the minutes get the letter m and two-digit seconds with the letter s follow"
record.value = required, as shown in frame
7h58
